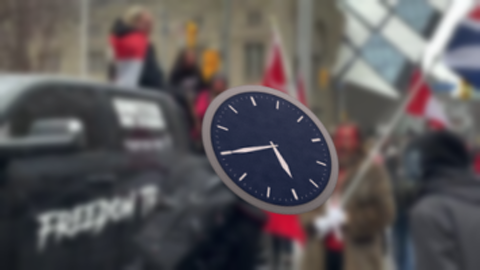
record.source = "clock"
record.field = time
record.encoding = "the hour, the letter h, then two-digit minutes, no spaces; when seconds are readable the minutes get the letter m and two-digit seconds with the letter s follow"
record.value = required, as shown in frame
5h45
